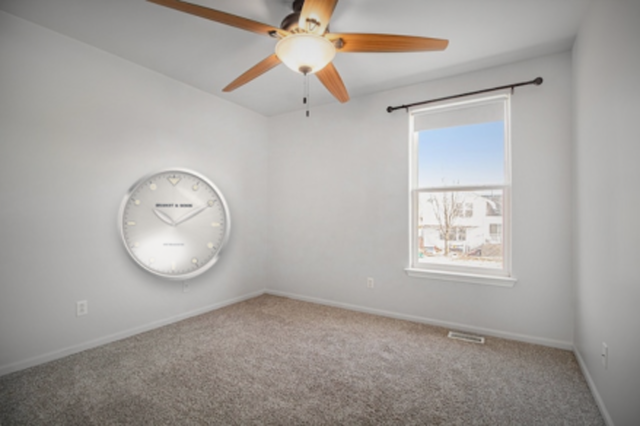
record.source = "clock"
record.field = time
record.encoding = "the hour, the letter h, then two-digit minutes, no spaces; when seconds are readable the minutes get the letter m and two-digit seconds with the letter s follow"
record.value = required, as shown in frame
10h10
